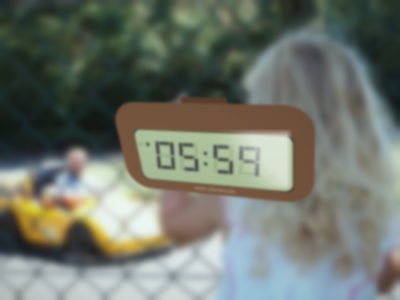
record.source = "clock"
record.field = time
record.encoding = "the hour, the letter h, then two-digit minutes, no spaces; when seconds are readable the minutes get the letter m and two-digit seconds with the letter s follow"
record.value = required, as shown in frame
5h59
